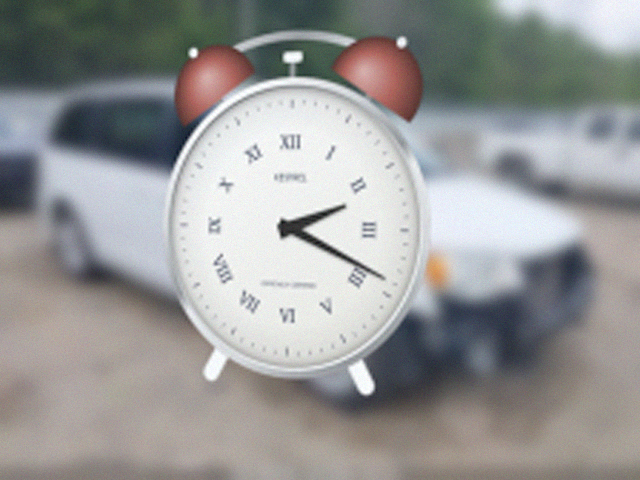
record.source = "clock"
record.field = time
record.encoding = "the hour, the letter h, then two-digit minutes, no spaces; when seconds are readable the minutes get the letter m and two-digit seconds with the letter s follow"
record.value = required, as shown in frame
2h19
